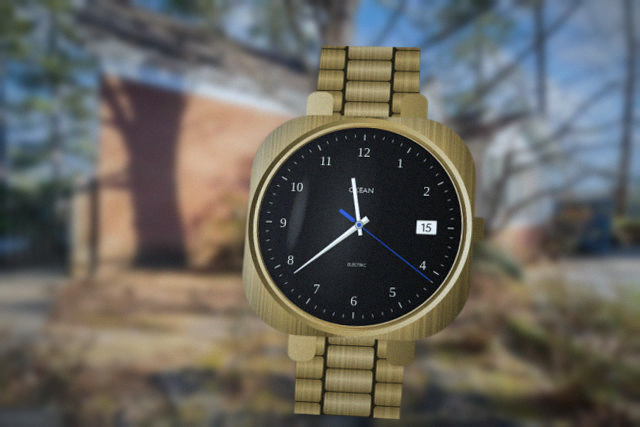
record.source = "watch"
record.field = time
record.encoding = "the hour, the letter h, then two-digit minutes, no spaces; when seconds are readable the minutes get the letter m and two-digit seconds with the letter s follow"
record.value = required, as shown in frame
11h38m21s
